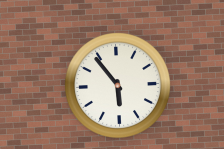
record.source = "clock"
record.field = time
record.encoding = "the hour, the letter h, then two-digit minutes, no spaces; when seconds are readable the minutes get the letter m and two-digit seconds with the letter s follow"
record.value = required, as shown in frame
5h54
